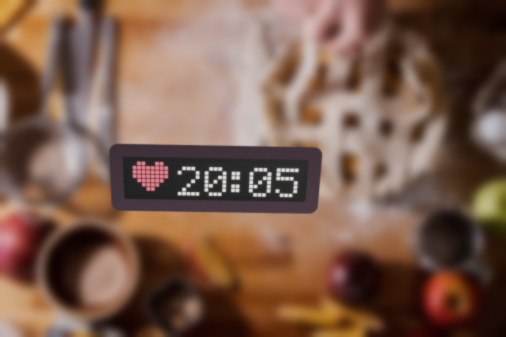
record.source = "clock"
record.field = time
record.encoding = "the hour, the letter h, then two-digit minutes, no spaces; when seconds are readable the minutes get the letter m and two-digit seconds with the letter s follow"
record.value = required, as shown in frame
20h05
